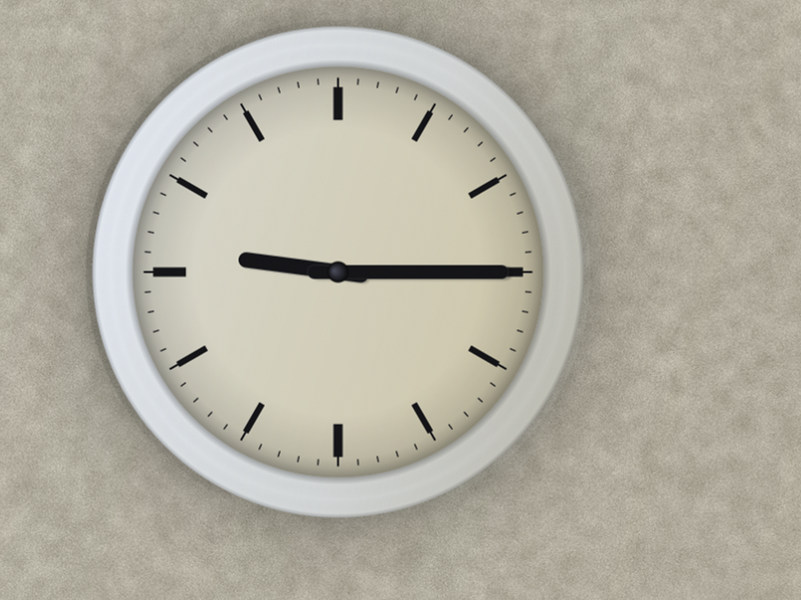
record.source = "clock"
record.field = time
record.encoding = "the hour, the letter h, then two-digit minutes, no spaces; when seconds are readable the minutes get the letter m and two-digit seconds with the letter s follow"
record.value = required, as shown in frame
9h15
